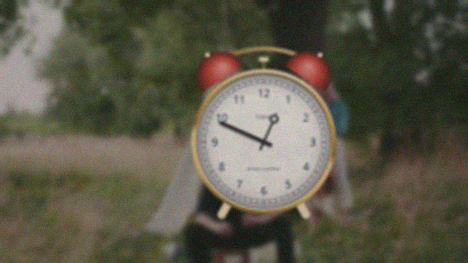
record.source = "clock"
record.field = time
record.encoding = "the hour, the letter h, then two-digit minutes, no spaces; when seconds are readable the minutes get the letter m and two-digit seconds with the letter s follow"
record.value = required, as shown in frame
12h49
